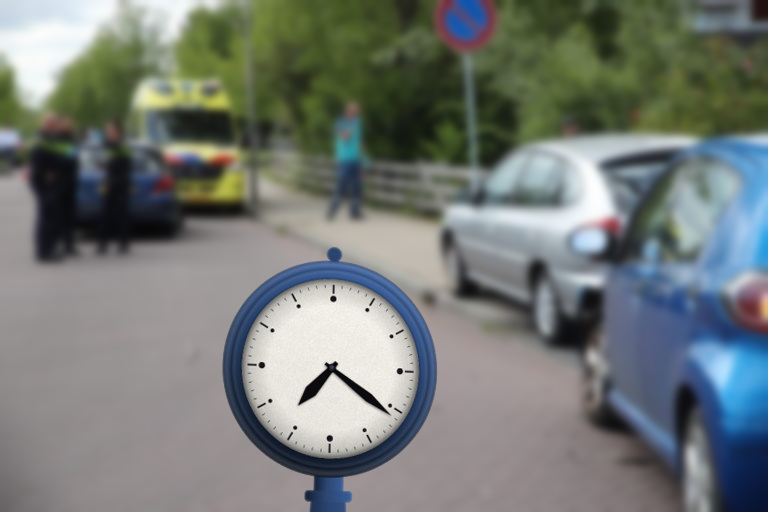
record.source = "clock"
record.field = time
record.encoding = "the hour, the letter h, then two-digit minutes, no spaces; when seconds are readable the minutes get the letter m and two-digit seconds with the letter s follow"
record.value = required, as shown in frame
7h21
